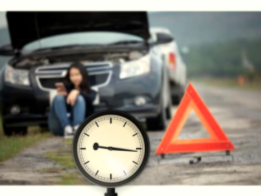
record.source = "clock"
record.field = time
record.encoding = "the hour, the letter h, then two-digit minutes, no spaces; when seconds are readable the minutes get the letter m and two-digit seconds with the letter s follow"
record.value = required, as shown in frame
9h16
